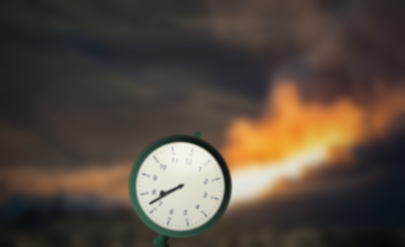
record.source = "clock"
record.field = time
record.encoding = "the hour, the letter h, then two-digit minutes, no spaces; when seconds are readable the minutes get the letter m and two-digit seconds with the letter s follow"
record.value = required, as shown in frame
7h37
